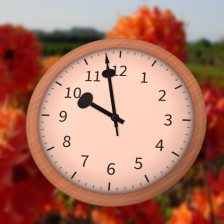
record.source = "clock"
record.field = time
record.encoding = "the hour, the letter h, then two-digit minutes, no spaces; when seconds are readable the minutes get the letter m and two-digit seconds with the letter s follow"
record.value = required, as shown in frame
9h57m58s
